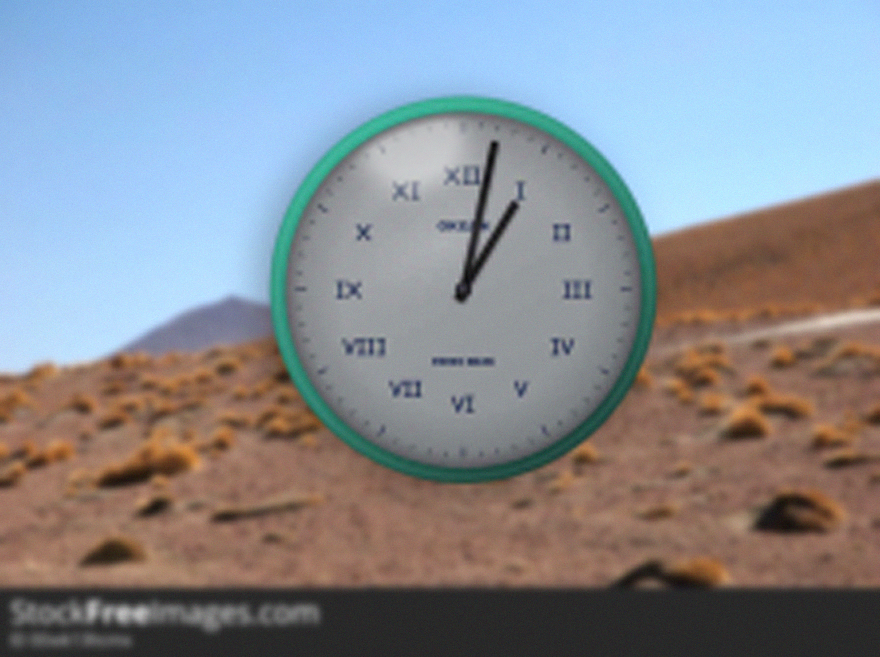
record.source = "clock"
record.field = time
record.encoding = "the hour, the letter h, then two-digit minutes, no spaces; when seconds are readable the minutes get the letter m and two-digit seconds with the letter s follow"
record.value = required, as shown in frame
1h02
